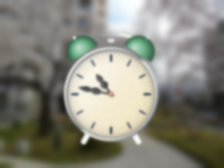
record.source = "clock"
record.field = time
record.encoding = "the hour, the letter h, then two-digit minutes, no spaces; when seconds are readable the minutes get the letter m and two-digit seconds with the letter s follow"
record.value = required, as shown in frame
10h47
